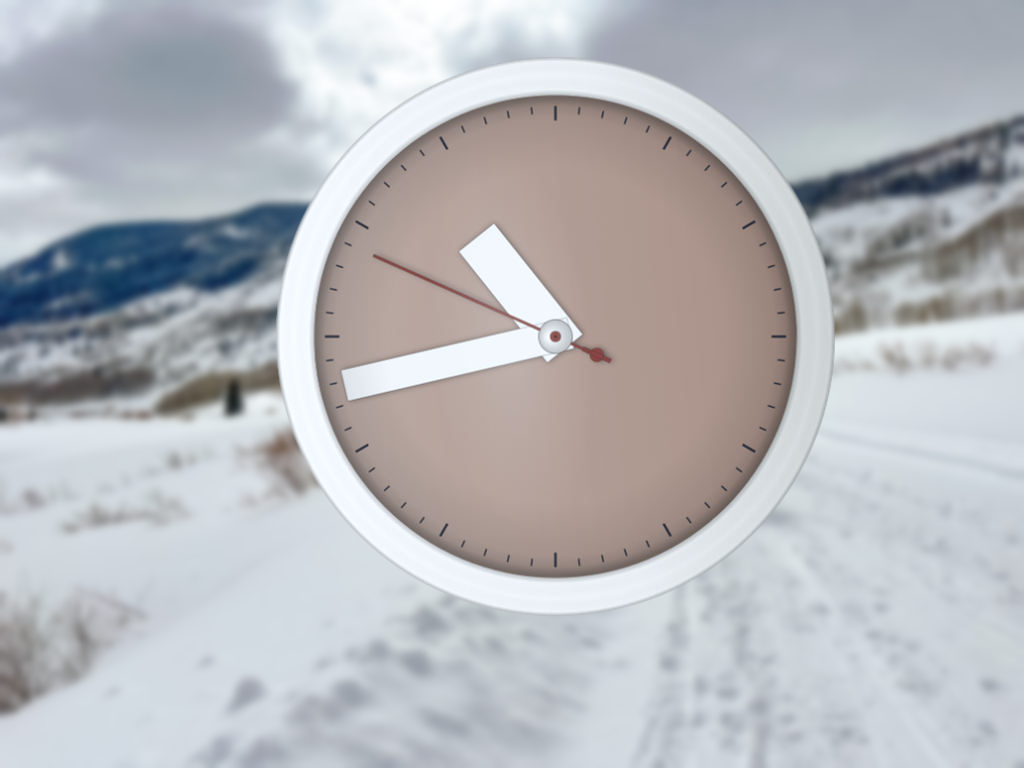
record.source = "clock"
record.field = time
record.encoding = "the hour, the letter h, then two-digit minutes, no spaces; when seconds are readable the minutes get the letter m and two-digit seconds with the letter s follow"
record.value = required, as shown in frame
10h42m49s
